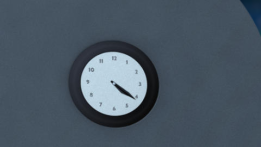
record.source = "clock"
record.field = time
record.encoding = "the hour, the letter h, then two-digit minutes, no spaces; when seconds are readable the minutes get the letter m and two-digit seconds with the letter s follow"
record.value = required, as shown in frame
4h21
